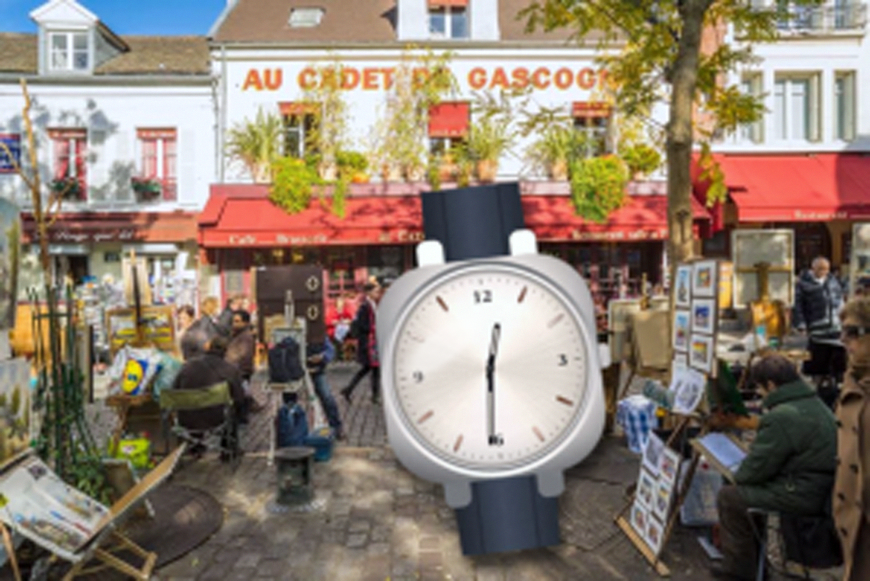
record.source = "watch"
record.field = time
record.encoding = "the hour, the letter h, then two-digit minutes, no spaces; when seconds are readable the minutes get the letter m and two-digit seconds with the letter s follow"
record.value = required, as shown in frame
12h31
